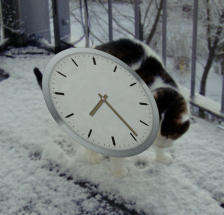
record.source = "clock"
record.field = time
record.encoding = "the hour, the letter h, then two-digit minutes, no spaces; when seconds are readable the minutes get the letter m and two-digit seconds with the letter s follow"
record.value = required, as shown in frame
7h24
